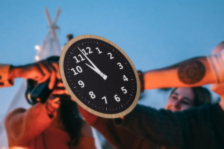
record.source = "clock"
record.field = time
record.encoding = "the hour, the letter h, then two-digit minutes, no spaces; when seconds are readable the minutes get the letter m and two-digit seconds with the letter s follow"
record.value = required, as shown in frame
10h58
